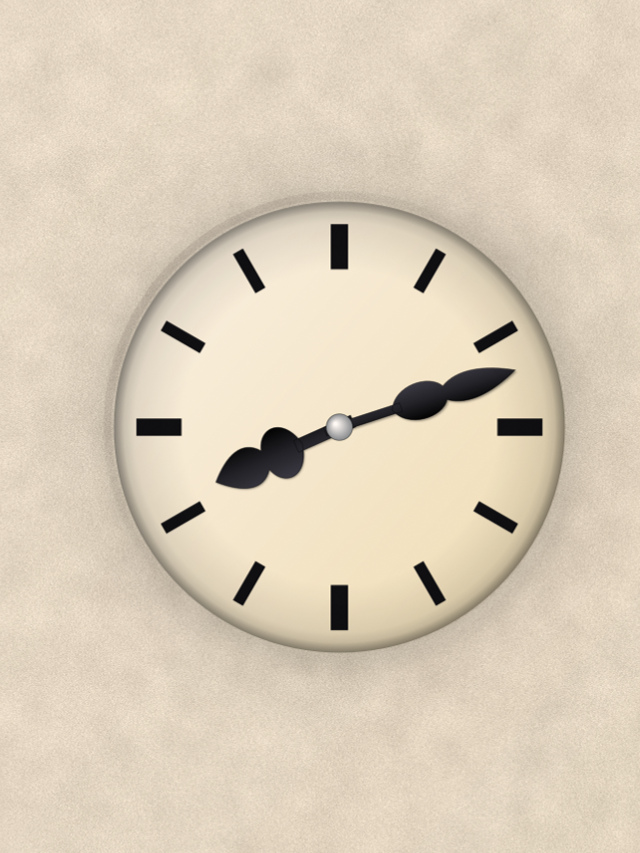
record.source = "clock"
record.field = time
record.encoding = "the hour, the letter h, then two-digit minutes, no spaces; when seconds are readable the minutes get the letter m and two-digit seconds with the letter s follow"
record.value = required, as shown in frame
8h12
